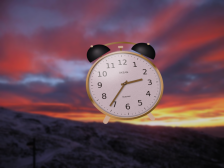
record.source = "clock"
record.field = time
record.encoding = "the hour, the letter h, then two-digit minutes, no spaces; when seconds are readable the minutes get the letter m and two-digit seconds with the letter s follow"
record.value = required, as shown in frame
2h36
